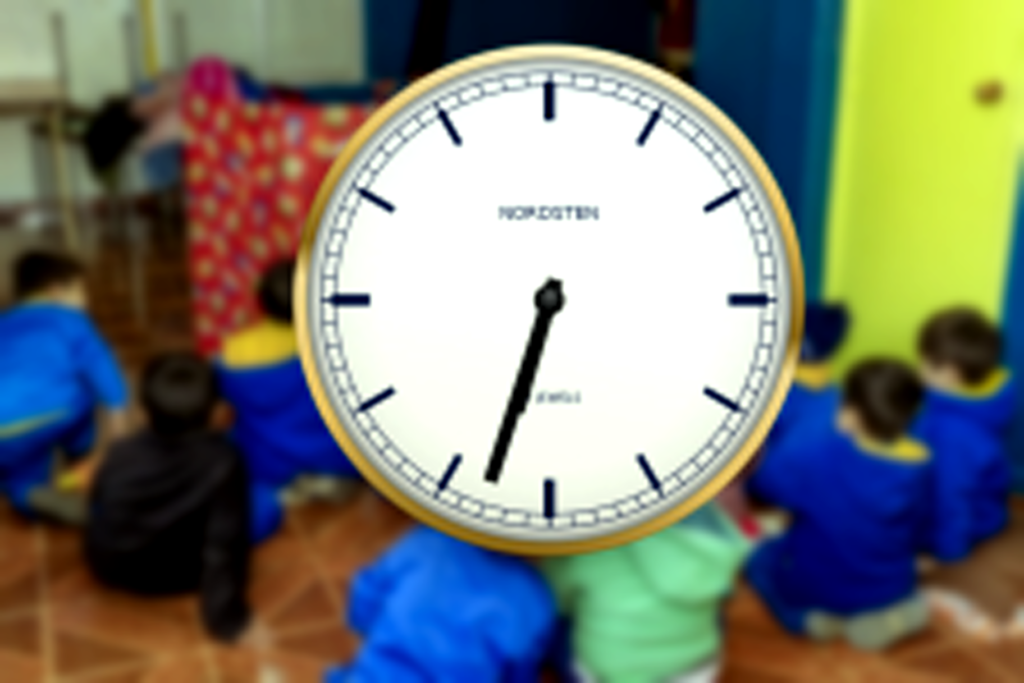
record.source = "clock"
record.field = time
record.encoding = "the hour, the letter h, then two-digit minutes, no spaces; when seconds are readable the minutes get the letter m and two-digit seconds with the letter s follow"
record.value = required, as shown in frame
6h33
